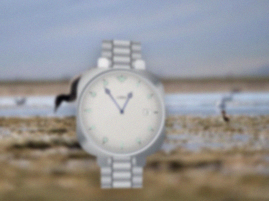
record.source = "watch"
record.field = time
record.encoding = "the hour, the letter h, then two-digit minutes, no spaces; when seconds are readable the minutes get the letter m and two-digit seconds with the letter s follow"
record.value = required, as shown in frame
12h54
